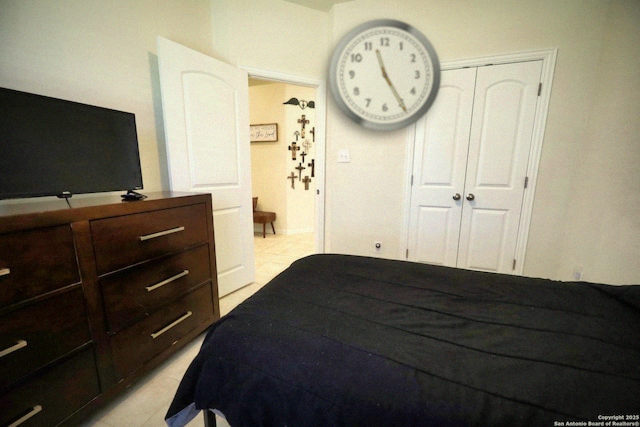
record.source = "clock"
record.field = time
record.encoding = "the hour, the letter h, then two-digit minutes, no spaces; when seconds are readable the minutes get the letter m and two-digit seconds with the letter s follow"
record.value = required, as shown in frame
11h25
